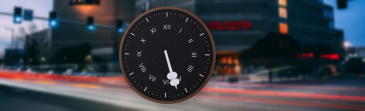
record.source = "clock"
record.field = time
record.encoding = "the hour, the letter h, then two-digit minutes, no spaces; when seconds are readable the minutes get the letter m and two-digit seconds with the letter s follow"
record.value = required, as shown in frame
5h27
